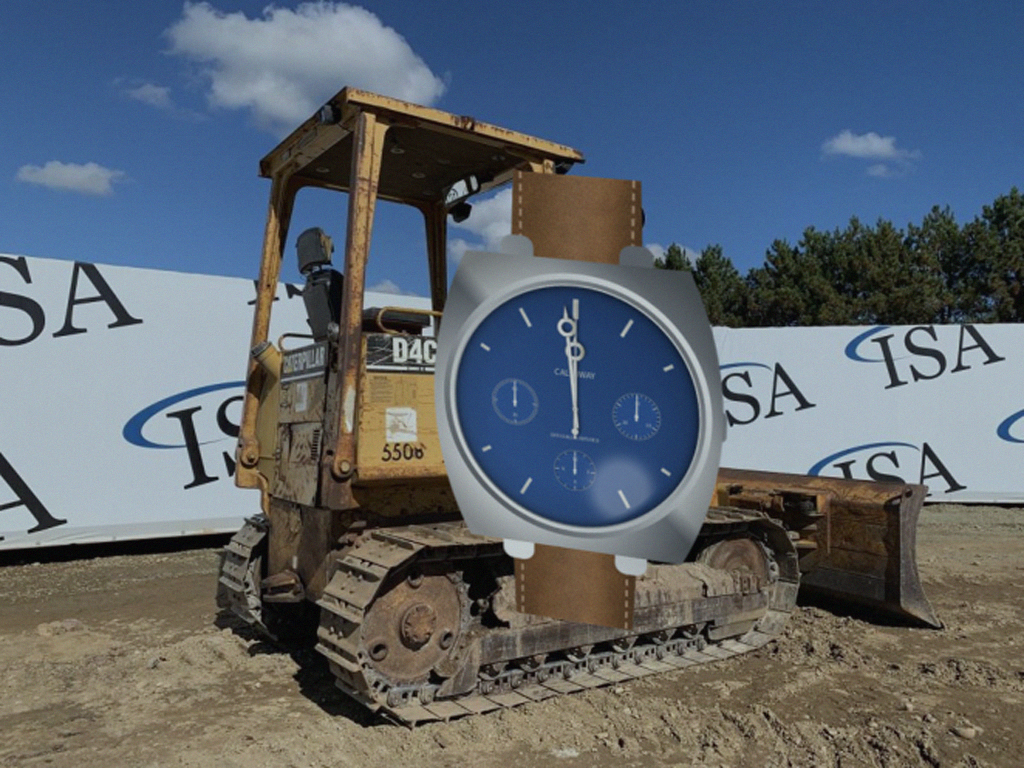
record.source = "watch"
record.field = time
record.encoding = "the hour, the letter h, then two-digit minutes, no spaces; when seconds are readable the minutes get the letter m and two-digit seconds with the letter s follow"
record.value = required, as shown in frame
11h59
